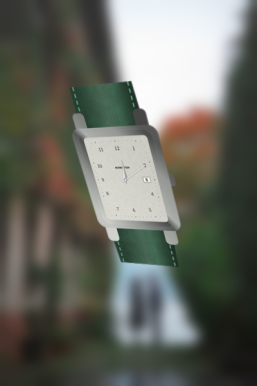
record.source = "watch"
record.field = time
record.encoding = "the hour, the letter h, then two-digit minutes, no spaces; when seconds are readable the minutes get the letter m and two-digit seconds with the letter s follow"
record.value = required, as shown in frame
12h10
